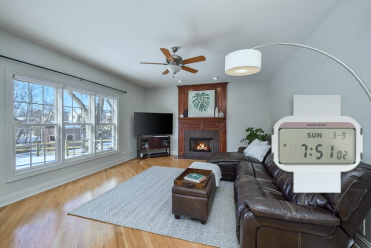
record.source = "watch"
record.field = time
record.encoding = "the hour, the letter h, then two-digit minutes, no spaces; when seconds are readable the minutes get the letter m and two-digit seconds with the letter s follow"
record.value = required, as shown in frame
7h51m02s
